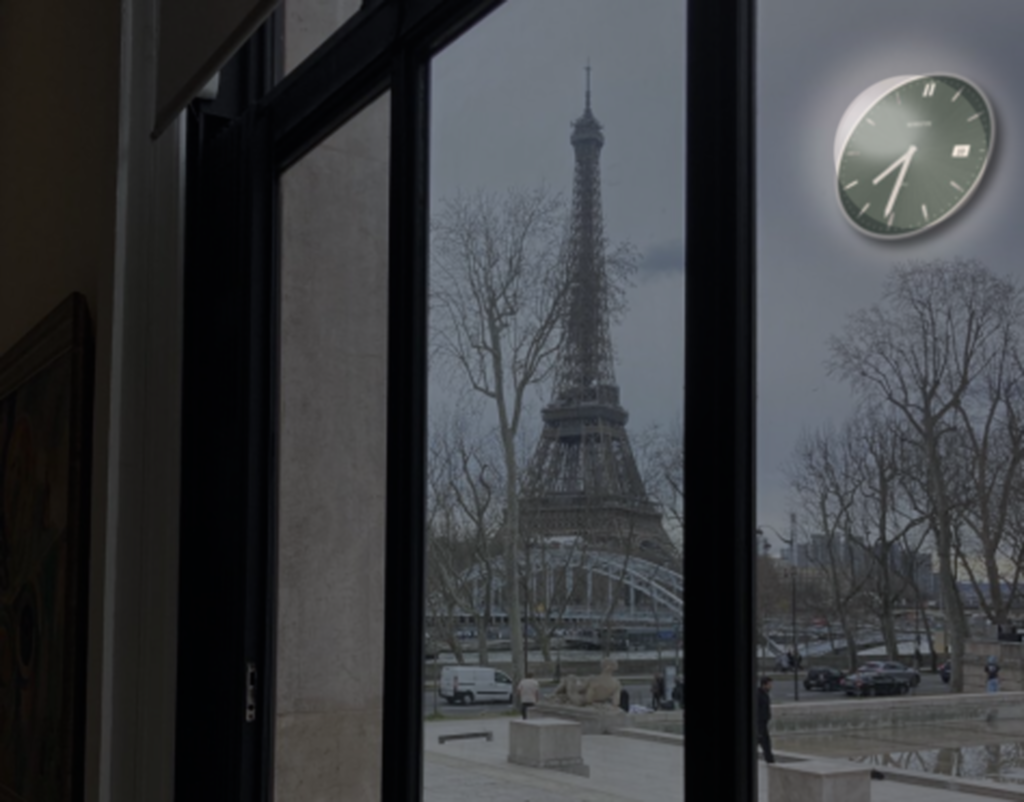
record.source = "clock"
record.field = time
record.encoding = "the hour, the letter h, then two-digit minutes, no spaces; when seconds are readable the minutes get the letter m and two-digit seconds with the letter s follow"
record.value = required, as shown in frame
7h31
